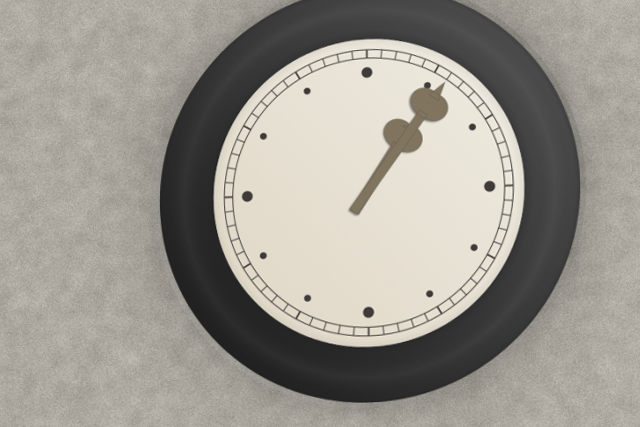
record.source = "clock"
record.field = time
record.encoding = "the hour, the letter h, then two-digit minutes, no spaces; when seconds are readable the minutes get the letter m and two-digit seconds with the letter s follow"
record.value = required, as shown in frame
1h06
